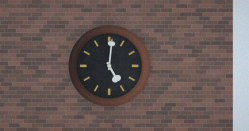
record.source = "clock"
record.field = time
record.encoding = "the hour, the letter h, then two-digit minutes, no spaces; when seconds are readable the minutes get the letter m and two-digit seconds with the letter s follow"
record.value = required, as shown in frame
5h01
